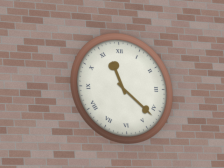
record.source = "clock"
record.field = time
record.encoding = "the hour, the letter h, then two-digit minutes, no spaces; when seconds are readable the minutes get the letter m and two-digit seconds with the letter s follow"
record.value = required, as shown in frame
11h22
